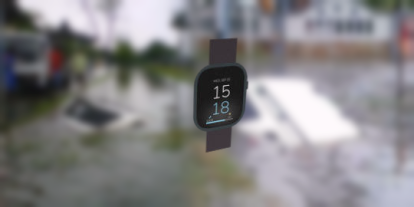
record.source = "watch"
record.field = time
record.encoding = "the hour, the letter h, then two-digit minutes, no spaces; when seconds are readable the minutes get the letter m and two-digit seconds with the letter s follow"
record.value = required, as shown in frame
15h18
